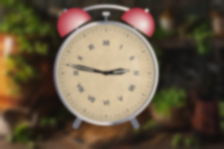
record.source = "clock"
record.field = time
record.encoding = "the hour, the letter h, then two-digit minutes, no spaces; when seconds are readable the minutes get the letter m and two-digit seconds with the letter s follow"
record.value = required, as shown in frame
2h47
